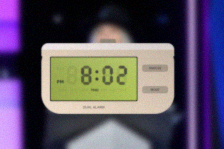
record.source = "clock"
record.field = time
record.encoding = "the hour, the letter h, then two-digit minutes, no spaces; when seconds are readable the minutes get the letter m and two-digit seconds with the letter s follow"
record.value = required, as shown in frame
8h02
